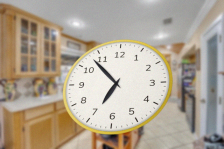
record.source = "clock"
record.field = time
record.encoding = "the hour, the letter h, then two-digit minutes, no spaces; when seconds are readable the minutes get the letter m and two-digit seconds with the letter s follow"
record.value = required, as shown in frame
6h53
